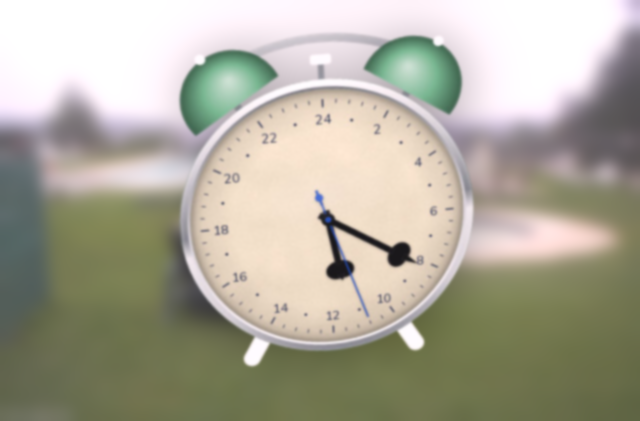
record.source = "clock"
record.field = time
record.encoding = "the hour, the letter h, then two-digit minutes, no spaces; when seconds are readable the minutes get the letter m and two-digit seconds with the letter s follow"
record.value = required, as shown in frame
11h20m27s
